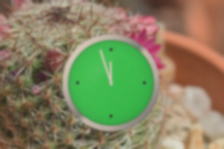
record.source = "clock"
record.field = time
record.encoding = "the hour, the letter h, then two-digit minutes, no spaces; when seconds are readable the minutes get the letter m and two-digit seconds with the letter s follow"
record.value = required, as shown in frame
11h57
